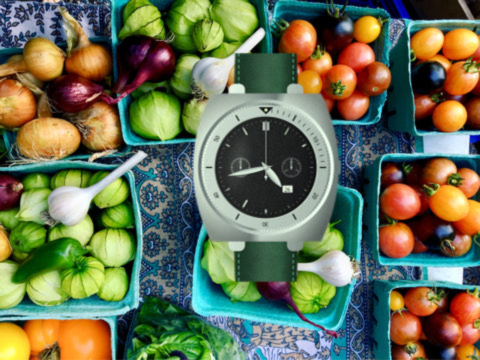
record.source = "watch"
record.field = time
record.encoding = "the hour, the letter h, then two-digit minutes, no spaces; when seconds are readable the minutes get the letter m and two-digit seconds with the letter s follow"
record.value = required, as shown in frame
4h43
